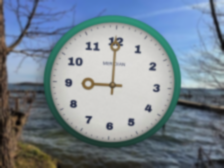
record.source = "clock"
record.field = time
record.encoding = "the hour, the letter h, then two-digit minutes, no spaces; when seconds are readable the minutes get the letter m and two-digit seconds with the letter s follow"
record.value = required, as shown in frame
9h00
